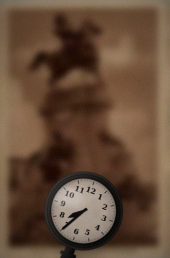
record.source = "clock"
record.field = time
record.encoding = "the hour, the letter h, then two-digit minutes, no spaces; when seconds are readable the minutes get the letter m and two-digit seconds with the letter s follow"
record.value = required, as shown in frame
7h35
